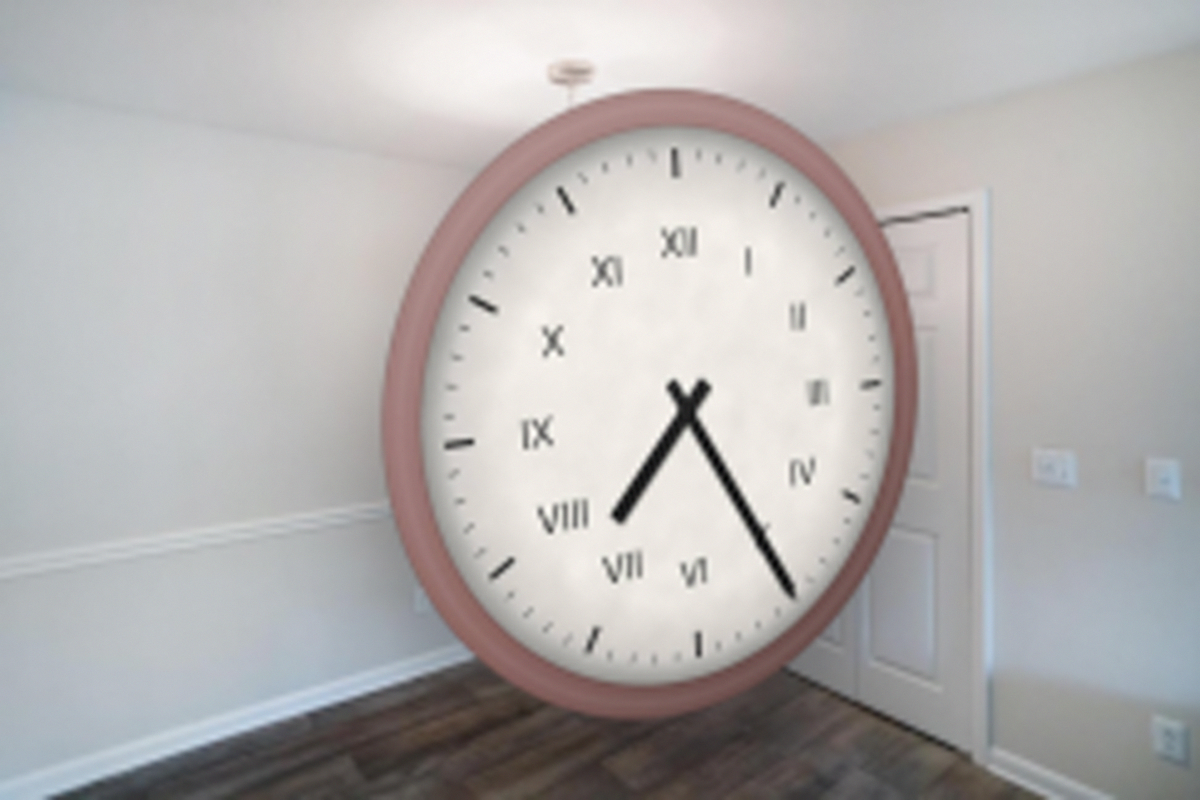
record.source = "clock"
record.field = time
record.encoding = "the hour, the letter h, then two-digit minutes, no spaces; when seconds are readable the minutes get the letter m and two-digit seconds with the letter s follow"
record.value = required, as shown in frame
7h25
